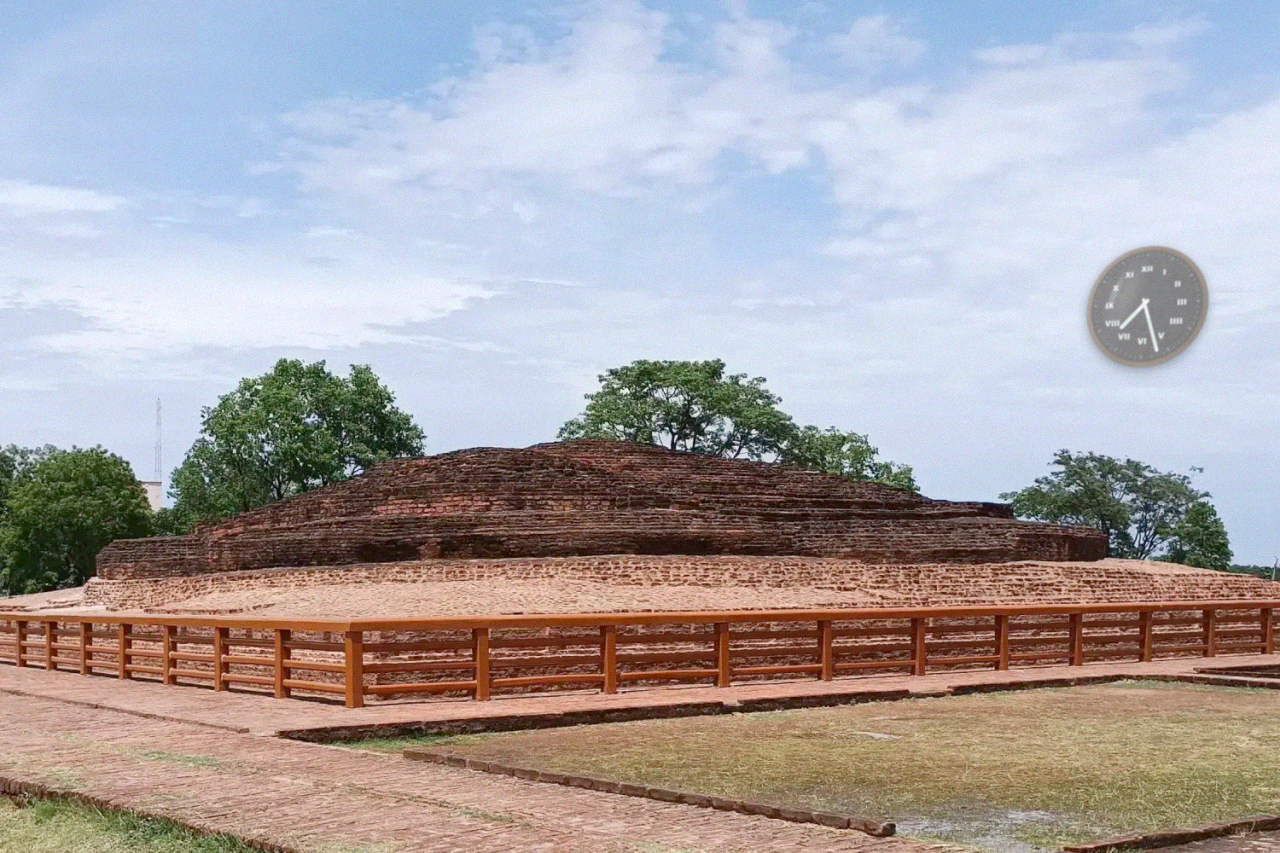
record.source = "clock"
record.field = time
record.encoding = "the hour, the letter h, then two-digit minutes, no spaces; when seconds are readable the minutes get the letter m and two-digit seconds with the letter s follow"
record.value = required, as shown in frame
7h27
